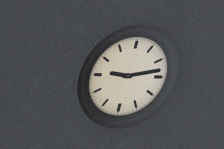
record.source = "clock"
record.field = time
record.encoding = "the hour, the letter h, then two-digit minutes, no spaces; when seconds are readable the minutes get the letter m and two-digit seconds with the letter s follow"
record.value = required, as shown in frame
9h13
